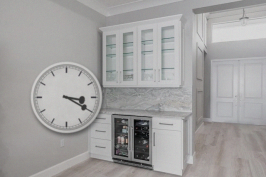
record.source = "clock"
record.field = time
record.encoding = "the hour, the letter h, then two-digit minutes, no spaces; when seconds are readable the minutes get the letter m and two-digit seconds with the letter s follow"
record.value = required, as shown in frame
3h20
